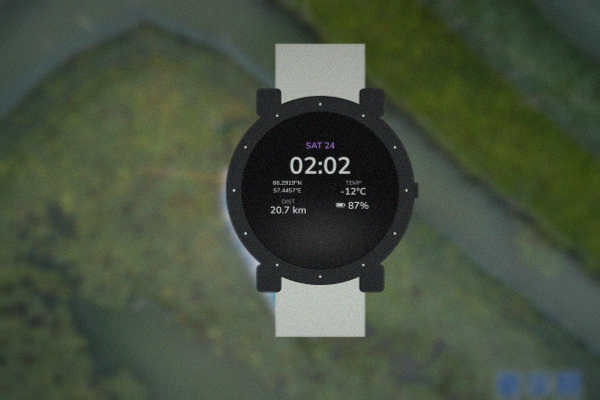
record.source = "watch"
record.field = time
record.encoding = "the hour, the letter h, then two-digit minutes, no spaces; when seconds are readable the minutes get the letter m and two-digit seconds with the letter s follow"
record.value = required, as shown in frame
2h02
